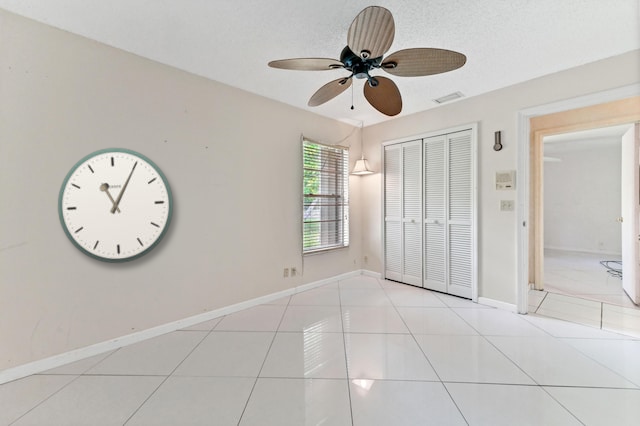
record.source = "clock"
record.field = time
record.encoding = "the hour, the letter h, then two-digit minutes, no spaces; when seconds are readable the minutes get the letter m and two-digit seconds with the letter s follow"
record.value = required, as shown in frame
11h05
